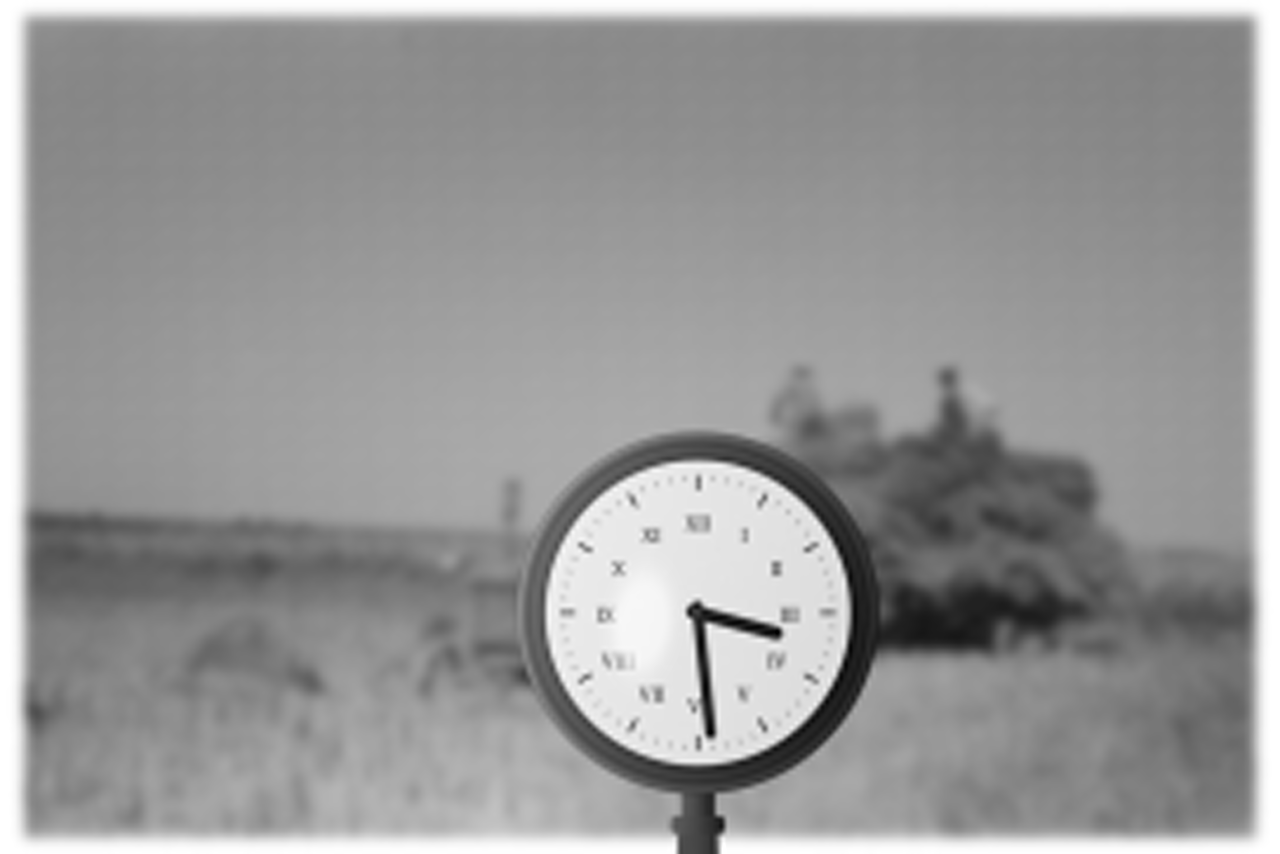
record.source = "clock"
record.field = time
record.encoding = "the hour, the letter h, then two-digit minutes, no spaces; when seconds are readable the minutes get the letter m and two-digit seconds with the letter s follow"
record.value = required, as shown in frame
3h29
